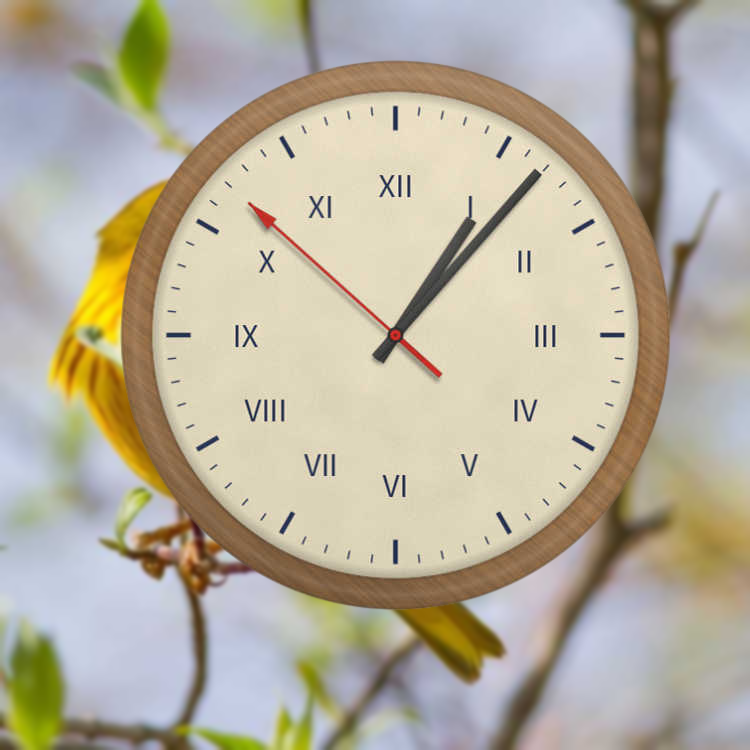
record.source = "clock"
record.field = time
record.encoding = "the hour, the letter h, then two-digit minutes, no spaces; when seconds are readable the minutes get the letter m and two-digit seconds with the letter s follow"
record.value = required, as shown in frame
1h06m52s
